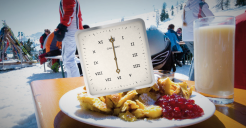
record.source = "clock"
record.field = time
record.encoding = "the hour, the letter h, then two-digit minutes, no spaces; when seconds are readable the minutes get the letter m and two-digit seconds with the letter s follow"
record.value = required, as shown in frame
6h00
